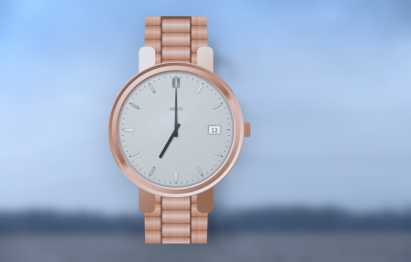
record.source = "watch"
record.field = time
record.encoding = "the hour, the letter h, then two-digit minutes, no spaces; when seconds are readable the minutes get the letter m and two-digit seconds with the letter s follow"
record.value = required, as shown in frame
7h00
